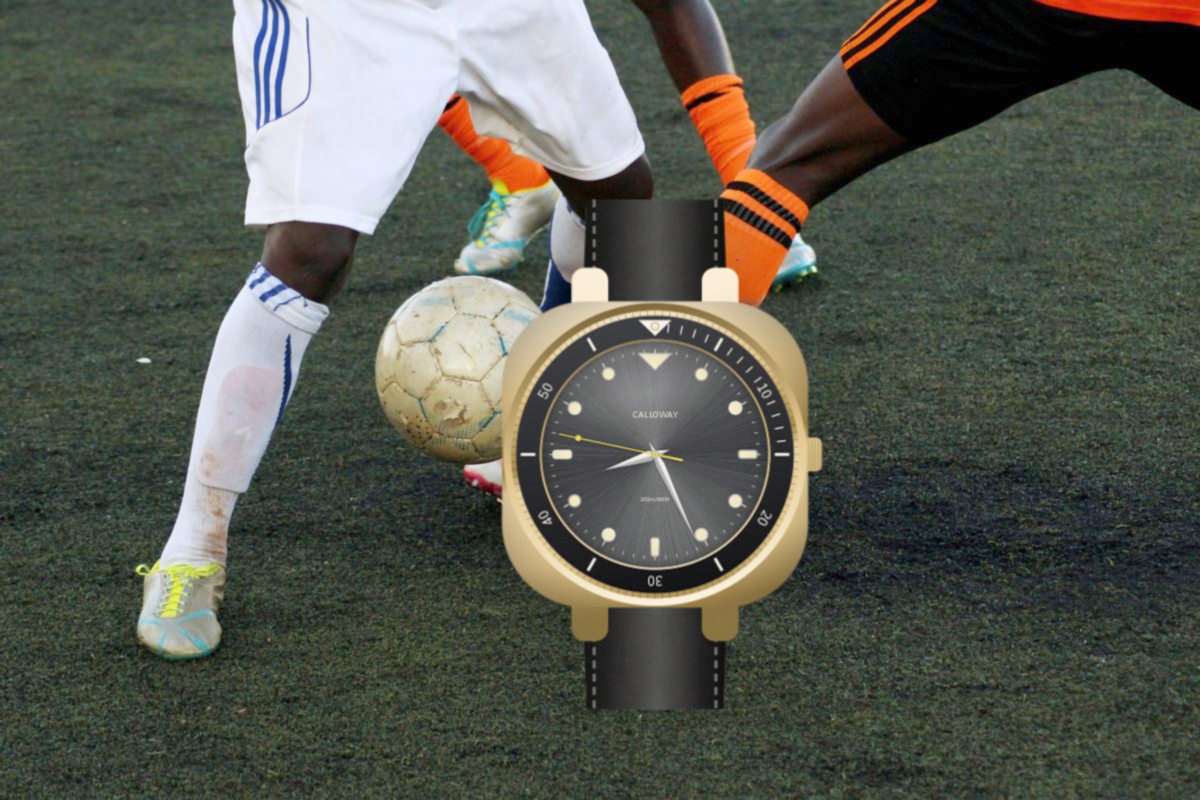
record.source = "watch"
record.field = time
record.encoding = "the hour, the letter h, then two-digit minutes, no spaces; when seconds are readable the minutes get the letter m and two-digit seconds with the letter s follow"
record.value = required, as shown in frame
8h25m47s
